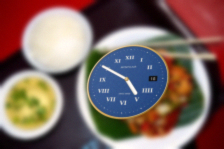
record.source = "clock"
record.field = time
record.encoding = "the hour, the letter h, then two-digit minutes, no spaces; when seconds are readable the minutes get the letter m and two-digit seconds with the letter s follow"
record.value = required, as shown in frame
4h50
